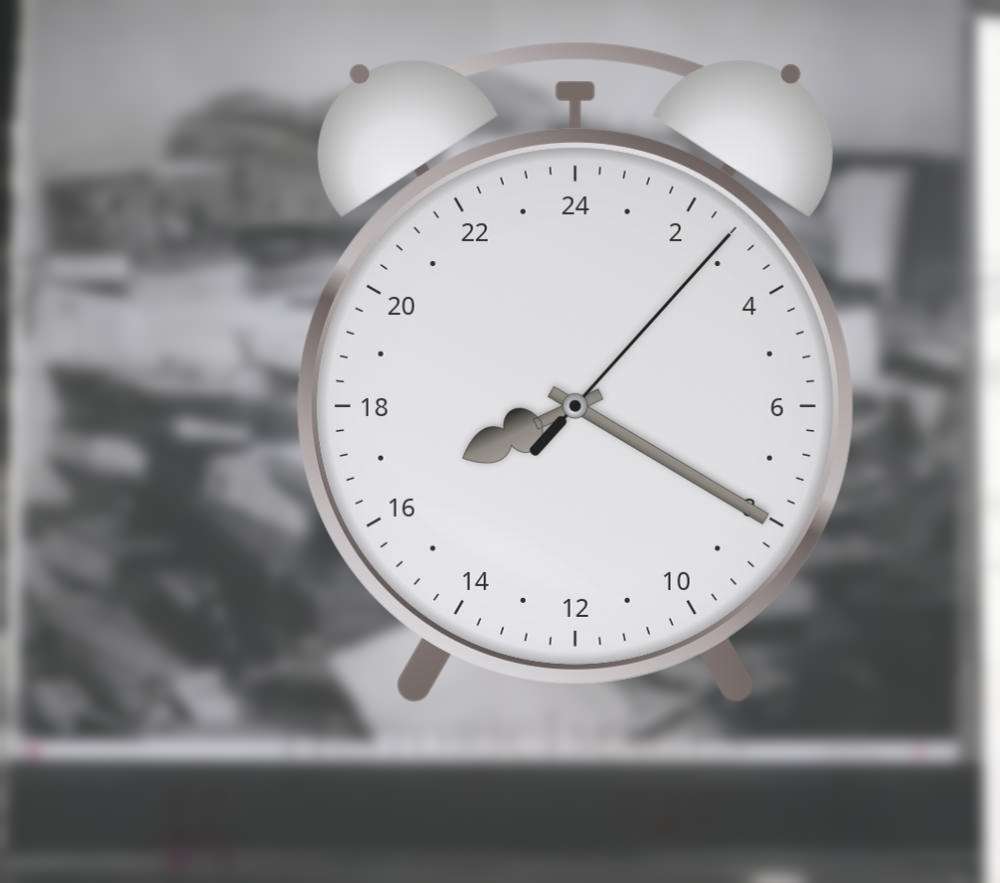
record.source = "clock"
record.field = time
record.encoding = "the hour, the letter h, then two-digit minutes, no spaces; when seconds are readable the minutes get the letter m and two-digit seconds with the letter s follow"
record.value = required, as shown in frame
16h20m07s
